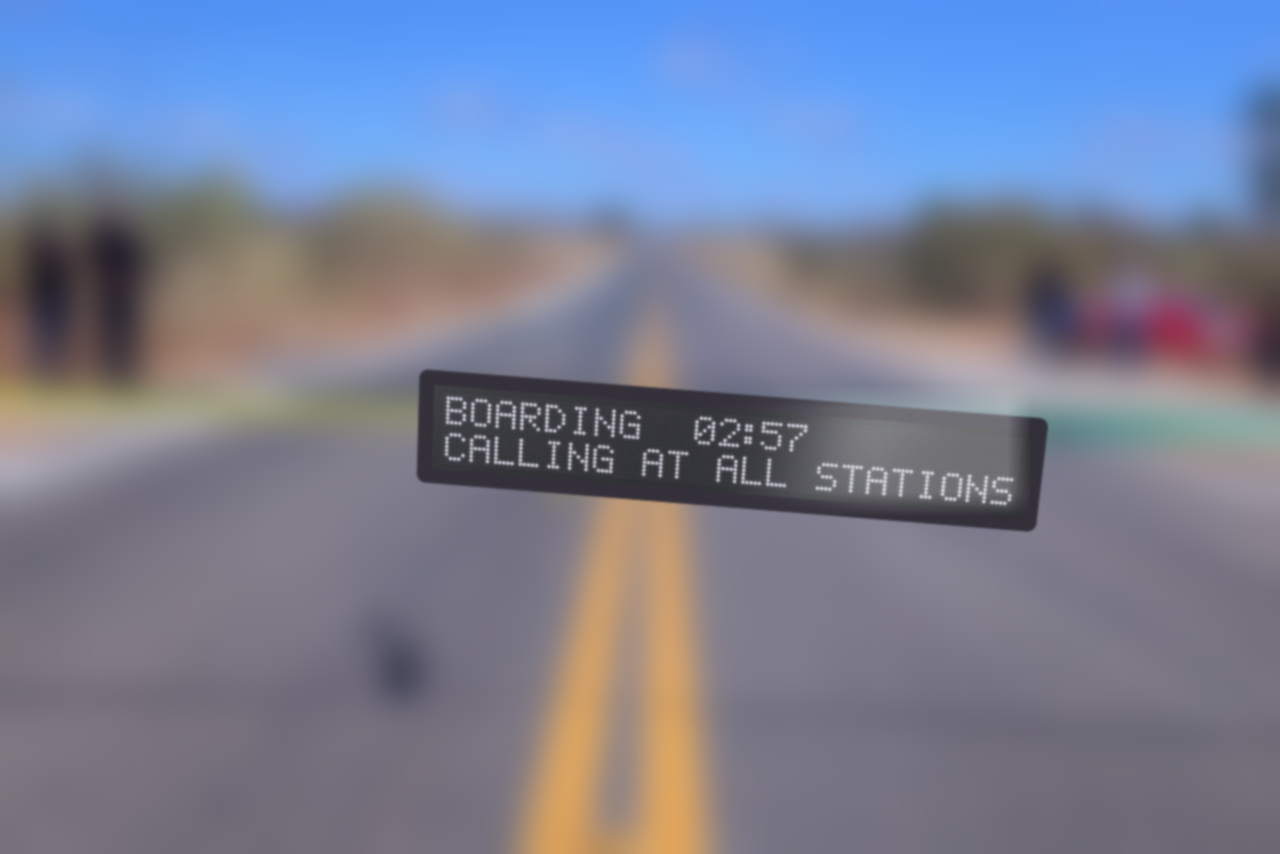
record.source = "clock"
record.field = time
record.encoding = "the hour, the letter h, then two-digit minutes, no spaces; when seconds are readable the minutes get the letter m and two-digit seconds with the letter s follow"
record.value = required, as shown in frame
2h57
